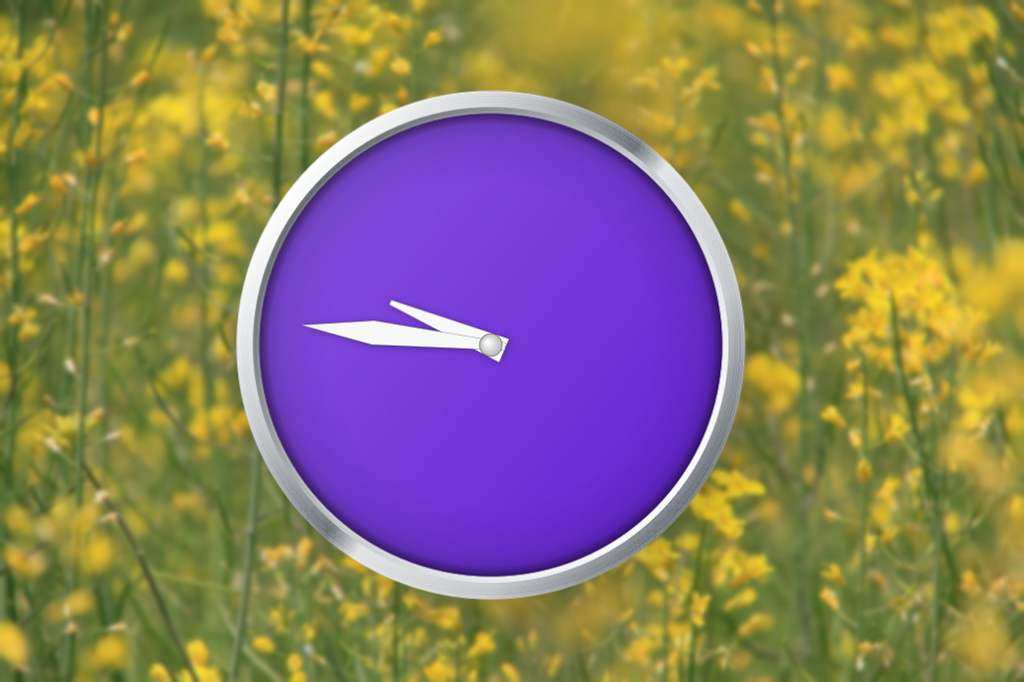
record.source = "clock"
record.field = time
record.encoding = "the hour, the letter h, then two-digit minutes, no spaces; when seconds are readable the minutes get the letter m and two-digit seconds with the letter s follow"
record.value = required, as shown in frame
9h46
